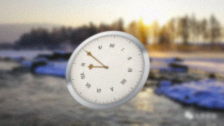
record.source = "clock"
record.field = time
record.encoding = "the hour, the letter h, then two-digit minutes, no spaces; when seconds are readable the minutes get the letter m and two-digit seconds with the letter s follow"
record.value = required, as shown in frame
8h50
